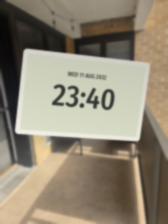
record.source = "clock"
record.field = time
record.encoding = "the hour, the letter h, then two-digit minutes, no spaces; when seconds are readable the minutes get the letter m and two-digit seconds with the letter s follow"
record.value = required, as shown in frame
23h40
